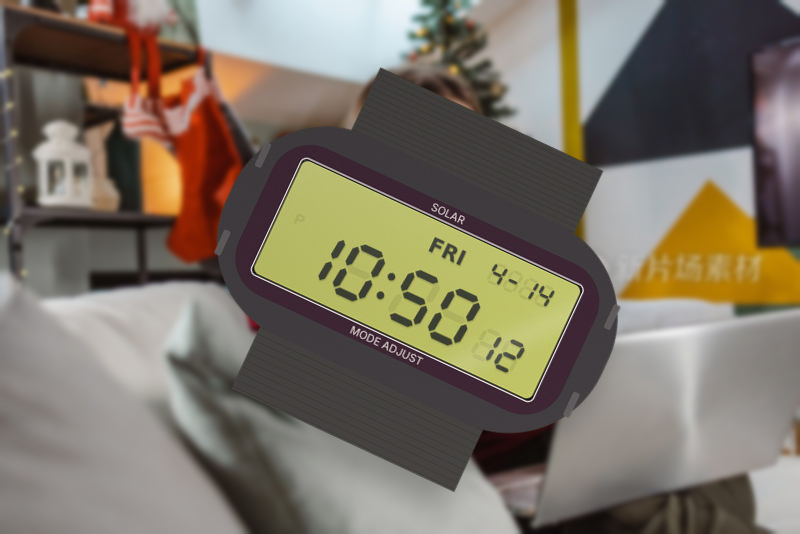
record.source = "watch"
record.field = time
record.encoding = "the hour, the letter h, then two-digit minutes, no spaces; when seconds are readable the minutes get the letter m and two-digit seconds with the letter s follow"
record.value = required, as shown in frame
10h50m12s
